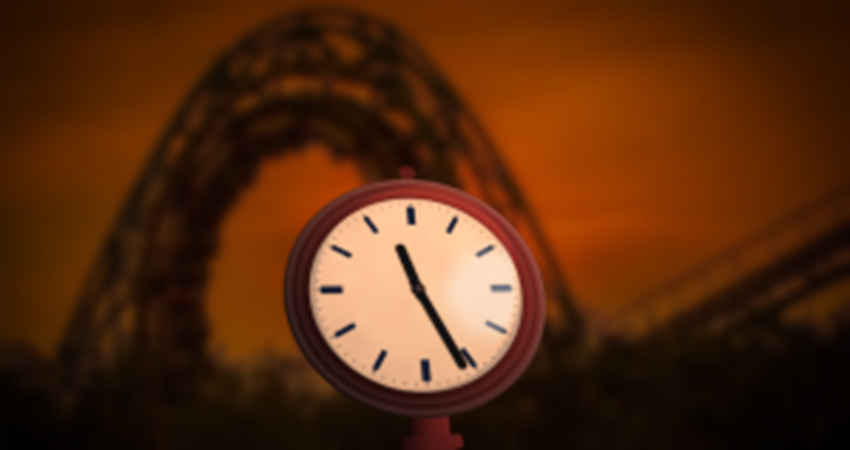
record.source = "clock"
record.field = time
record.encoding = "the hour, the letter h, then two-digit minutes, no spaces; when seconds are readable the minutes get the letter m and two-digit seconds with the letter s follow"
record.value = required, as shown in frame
11h26
